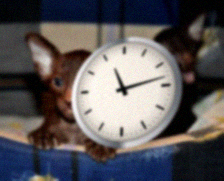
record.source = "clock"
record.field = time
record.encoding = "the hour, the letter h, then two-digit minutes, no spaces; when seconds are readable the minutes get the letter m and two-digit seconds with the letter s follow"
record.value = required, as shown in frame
11h13
